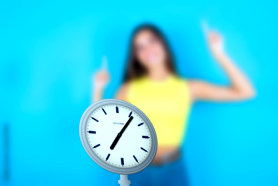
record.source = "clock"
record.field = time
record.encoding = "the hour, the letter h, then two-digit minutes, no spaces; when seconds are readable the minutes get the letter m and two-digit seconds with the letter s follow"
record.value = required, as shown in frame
7h06
